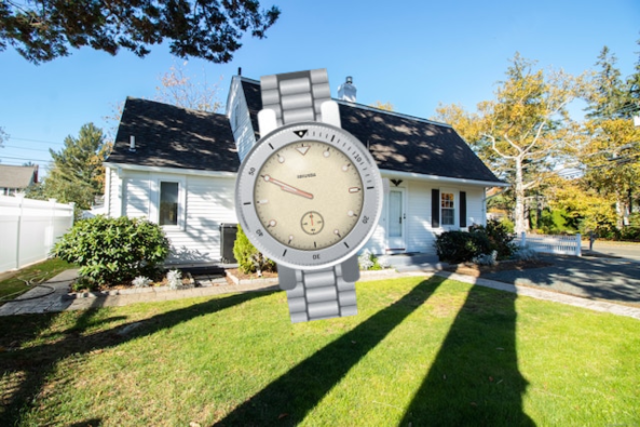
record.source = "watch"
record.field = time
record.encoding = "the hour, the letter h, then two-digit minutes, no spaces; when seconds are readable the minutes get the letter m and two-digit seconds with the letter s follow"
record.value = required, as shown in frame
9h50
